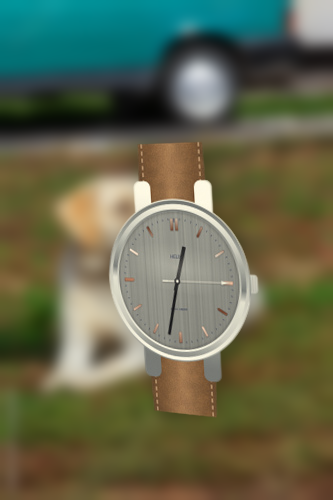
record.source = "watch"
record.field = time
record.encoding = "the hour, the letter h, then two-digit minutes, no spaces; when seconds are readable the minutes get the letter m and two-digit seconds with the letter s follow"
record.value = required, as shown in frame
12h32m15s
